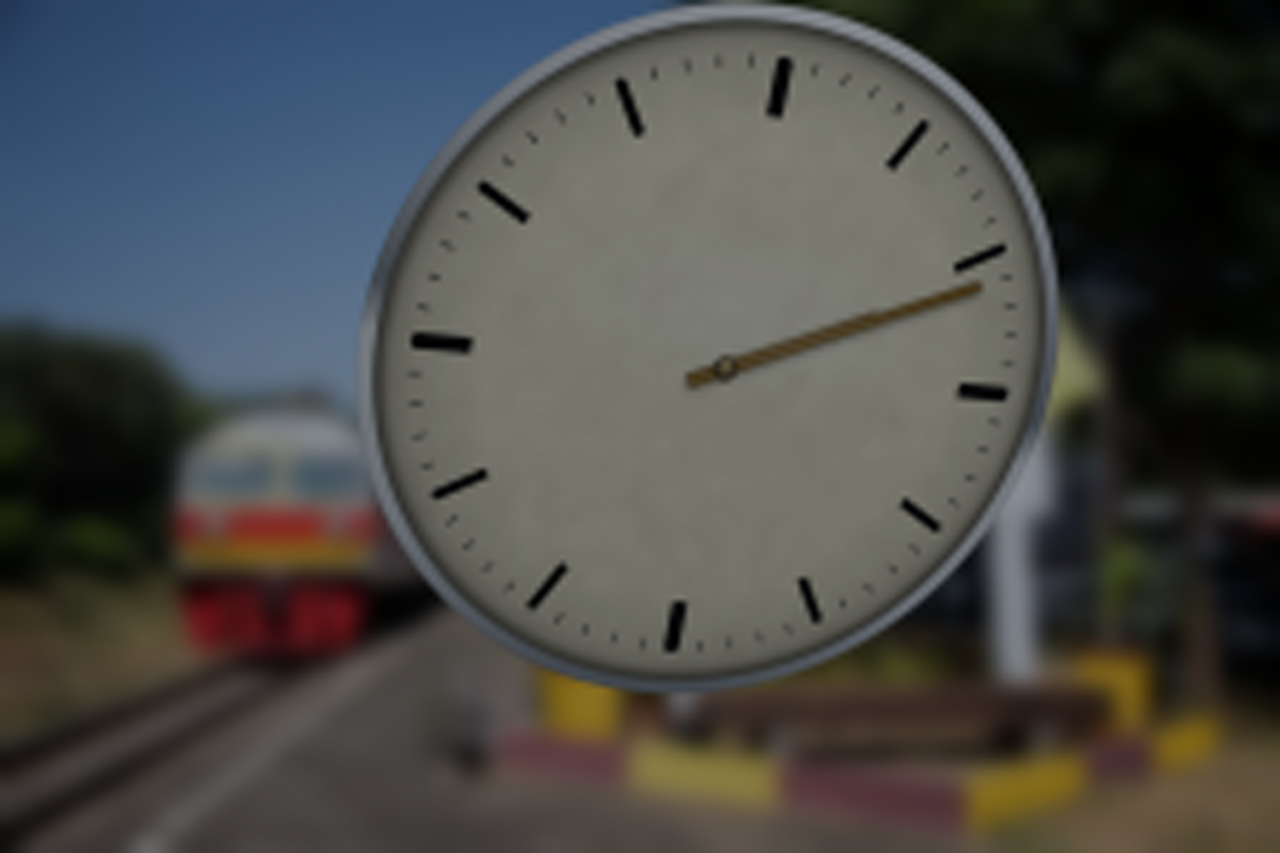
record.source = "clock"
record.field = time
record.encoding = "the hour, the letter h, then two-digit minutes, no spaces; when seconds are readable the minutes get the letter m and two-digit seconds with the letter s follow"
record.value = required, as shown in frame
2h11
